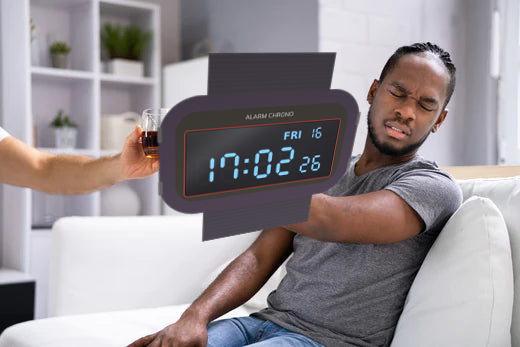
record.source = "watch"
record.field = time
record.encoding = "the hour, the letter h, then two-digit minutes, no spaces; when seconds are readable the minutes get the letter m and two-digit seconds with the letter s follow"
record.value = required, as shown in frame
17h02m26s
